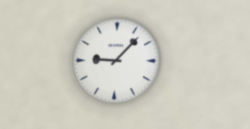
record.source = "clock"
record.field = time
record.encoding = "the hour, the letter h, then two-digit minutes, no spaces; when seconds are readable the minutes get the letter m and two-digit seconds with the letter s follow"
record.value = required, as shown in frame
9h07
